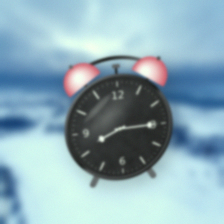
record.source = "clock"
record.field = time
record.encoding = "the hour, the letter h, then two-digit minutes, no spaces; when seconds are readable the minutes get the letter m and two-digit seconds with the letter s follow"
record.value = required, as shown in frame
8h15
